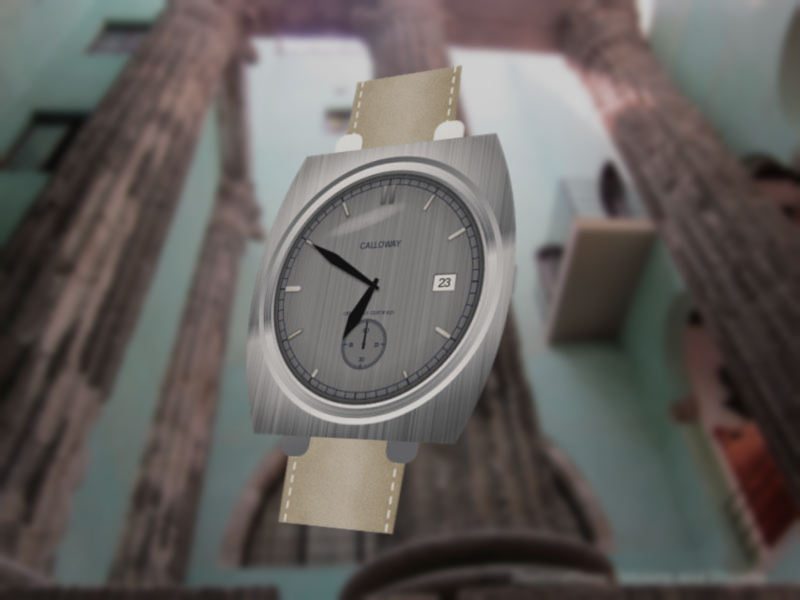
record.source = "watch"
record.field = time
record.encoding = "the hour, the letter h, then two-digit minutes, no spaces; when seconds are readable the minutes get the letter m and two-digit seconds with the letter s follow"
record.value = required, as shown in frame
6h50
